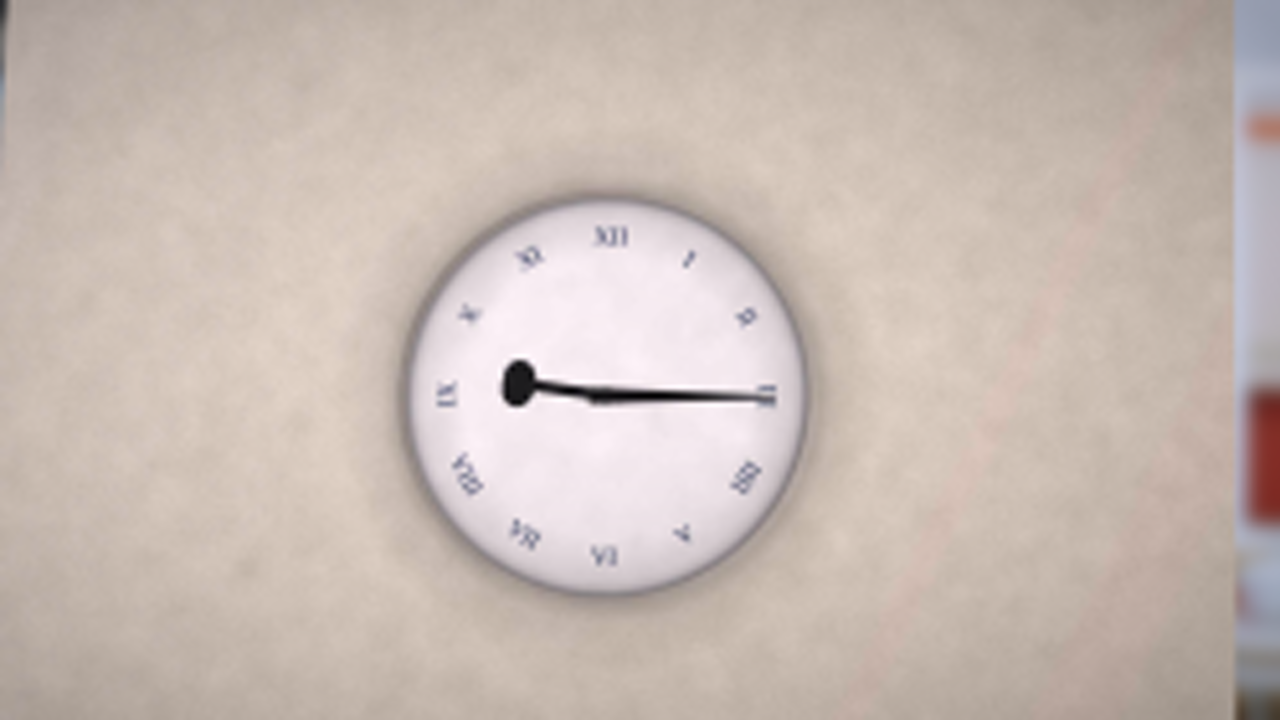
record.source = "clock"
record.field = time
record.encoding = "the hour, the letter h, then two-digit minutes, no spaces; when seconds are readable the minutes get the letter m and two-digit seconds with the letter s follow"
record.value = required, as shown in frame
9h15
